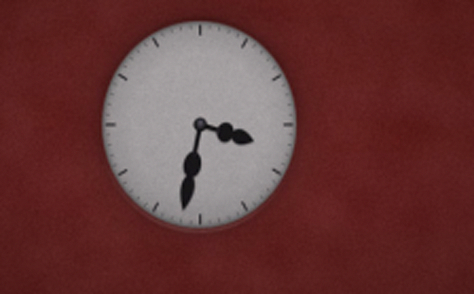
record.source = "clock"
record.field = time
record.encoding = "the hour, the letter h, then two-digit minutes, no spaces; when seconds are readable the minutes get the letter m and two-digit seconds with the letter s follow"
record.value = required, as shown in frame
3h32
